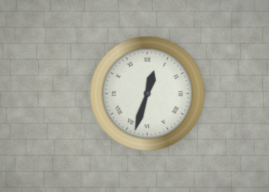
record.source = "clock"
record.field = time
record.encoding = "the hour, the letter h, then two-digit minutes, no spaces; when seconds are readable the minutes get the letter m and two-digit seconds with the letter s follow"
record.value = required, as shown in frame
12h33
